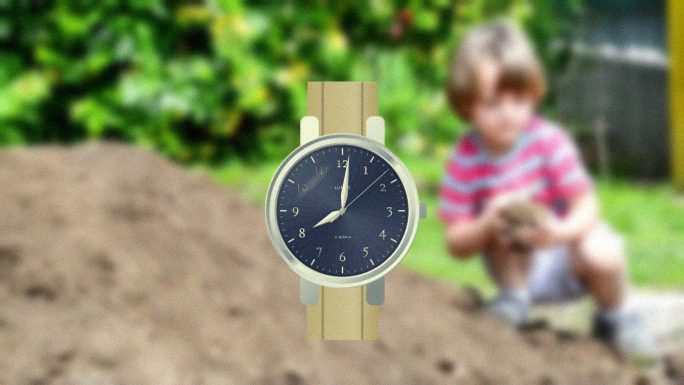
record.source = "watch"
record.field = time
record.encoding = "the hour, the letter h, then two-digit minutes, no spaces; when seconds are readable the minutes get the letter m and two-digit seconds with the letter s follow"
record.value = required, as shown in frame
8h01m08s
